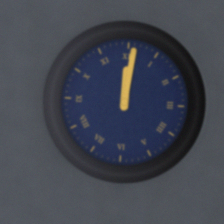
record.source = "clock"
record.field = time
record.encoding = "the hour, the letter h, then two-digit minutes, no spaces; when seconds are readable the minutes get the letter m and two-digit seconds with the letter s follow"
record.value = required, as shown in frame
12h01
